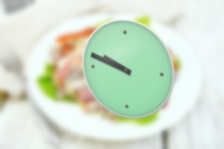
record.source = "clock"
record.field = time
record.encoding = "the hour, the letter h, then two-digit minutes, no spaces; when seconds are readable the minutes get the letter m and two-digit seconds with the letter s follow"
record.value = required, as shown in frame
9h48
